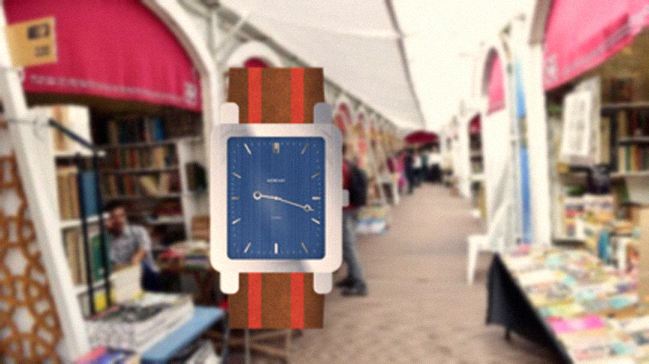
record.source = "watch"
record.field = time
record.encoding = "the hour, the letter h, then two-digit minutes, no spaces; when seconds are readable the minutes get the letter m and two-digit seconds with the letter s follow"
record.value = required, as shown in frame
9h18
